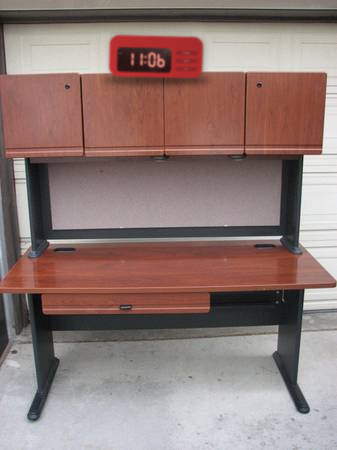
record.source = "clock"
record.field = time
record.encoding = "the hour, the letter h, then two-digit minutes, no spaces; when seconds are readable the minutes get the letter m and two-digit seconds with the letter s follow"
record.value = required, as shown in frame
11h06
